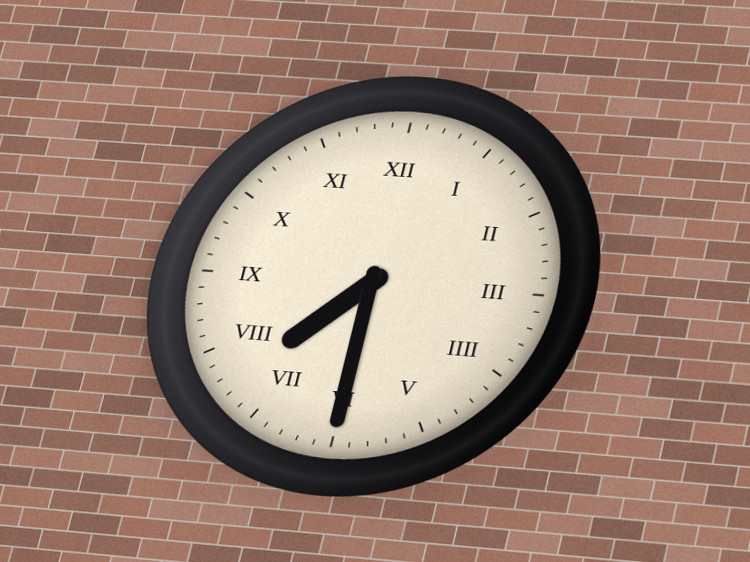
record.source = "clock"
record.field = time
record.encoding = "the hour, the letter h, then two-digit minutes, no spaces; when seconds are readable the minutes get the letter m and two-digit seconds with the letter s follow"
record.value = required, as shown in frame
7h30
